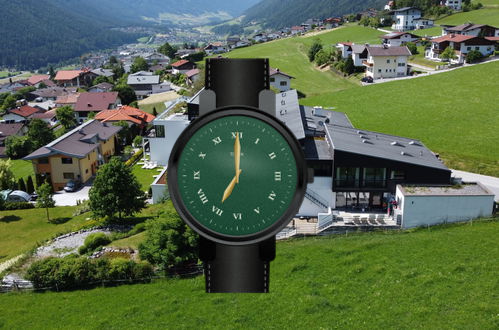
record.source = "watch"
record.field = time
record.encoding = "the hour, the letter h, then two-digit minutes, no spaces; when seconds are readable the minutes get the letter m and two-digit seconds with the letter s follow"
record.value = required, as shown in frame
7h00
